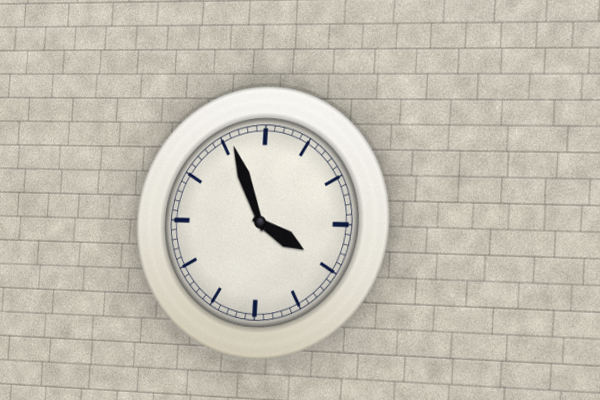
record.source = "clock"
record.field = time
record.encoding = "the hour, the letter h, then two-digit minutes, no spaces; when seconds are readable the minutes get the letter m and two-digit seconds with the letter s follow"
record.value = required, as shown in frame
3h56
